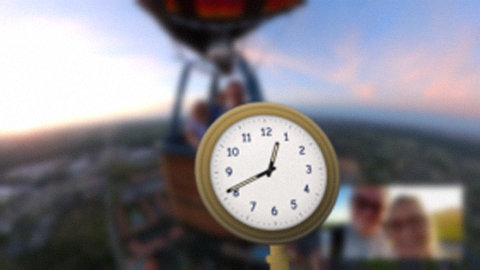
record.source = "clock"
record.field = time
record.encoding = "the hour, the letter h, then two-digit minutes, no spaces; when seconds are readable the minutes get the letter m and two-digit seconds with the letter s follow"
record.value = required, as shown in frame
12h41
